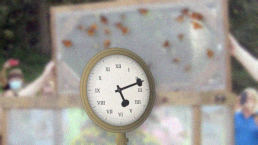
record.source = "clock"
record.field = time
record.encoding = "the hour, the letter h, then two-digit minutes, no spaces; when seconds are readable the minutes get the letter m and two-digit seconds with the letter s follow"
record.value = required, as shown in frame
5h12
